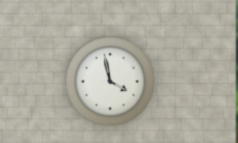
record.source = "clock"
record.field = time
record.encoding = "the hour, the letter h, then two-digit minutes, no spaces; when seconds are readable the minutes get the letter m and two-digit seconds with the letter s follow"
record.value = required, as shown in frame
3h58
